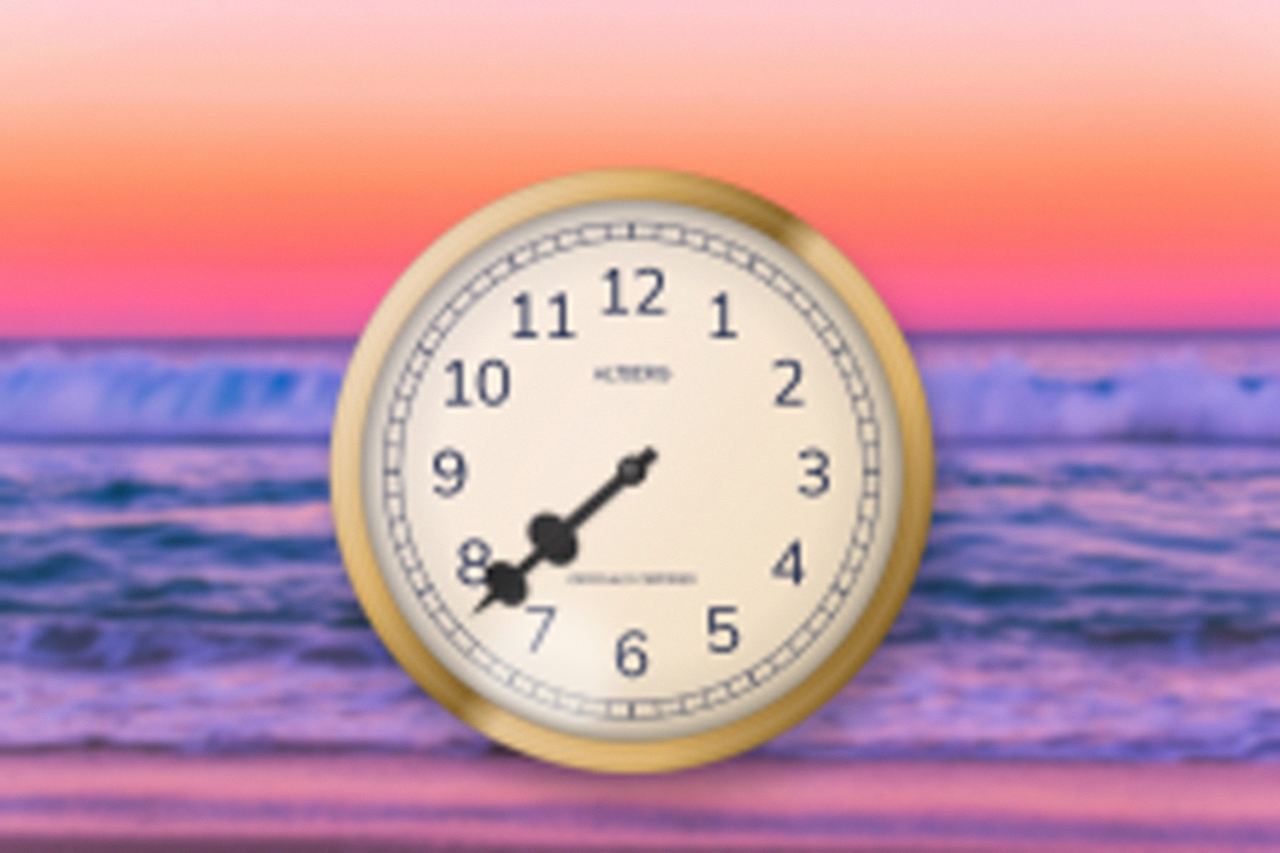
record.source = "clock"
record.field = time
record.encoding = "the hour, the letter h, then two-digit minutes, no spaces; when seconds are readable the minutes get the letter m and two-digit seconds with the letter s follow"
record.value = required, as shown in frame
7h38
